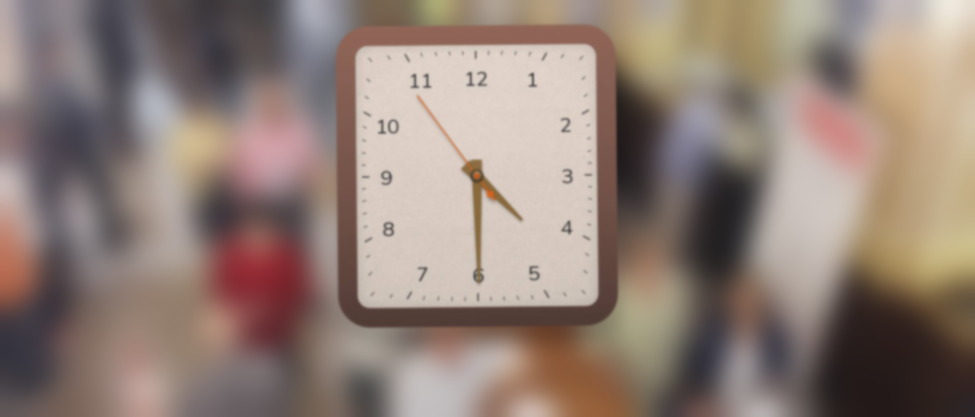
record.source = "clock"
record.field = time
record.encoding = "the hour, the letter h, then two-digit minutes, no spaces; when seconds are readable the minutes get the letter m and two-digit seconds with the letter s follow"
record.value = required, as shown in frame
4h29m54s
